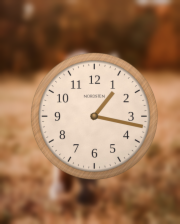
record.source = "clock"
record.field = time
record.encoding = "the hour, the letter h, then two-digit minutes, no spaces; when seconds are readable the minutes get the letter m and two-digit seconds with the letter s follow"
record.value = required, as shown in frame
1h17
